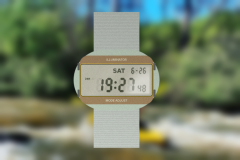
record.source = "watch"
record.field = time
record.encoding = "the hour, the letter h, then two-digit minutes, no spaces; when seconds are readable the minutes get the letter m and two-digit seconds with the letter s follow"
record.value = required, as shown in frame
19h27m48s
